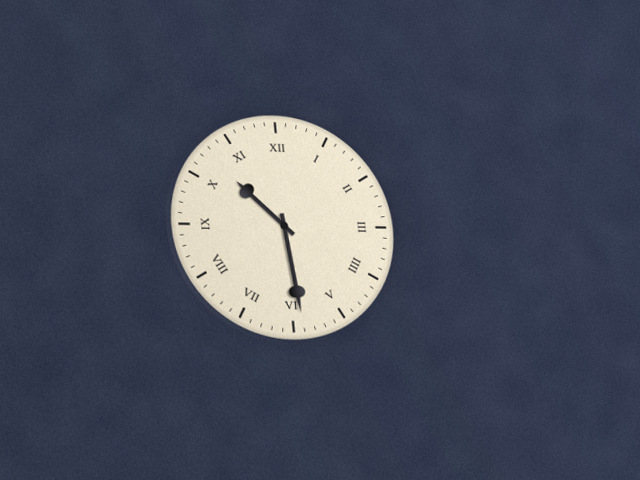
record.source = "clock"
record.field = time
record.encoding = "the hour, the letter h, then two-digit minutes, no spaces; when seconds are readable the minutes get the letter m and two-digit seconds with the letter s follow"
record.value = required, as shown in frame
10h29
